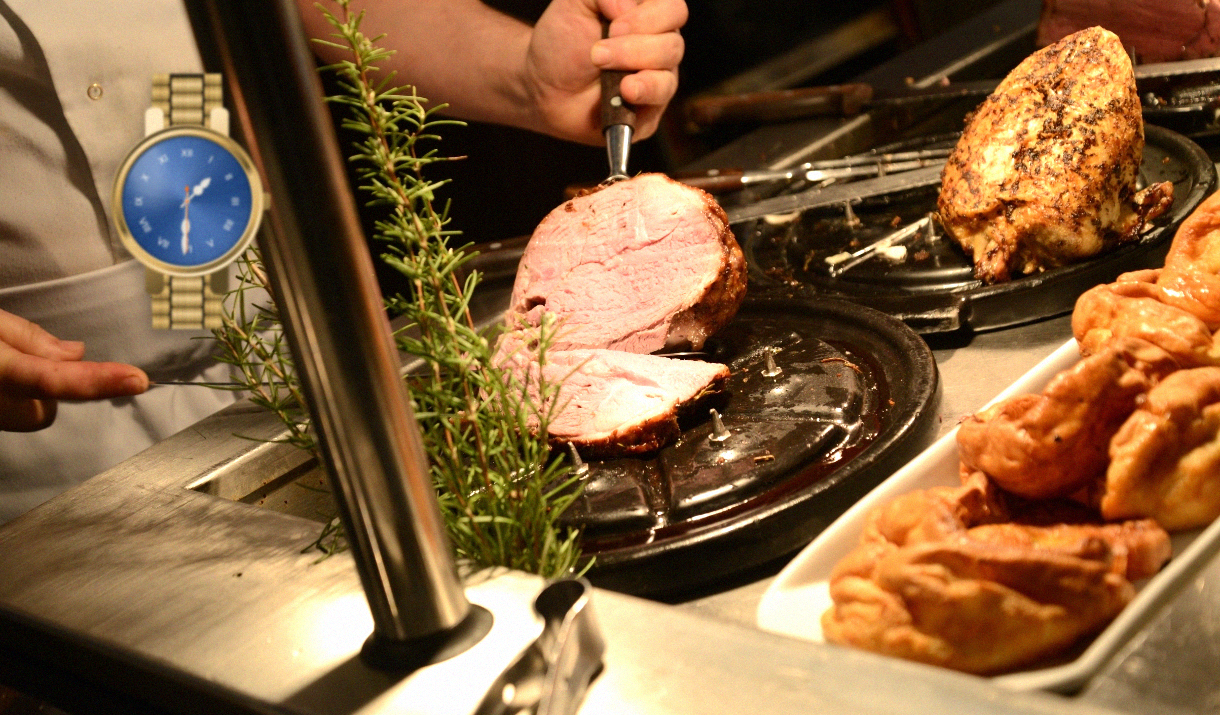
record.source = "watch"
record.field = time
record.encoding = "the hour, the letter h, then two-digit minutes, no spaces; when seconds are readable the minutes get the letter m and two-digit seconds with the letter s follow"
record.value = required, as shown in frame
1h30m30s
